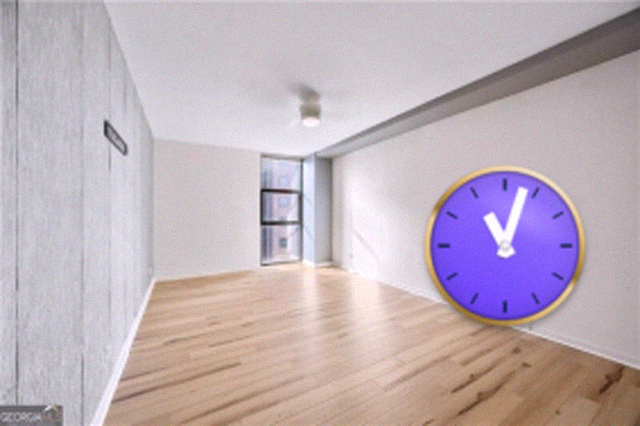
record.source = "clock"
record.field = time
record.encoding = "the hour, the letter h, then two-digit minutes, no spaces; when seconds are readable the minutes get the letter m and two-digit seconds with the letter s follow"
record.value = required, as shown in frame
11h03
